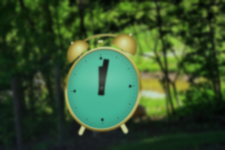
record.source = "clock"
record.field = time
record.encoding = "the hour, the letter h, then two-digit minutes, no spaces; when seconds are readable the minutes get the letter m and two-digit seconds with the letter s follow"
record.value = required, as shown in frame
12h02
